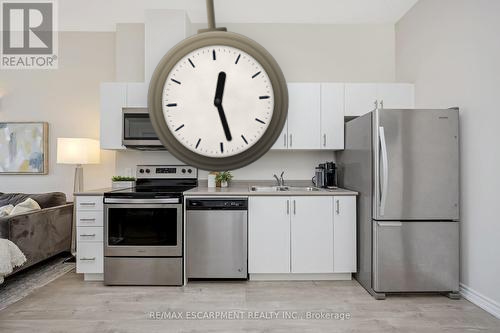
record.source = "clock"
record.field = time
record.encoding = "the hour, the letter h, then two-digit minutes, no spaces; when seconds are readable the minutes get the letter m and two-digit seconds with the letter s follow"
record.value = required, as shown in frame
12h28
